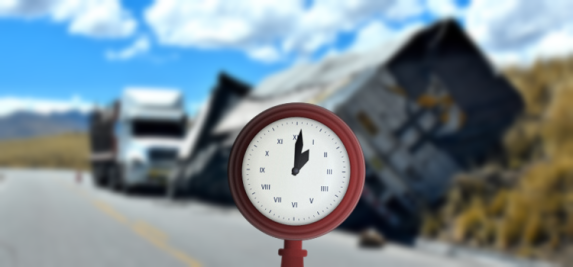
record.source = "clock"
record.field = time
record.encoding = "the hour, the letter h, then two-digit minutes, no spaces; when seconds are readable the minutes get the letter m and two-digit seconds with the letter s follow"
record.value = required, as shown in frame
1h01
